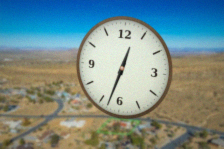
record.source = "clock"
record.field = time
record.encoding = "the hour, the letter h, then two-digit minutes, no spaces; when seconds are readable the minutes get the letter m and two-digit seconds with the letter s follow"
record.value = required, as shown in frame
12h33
